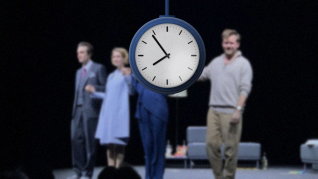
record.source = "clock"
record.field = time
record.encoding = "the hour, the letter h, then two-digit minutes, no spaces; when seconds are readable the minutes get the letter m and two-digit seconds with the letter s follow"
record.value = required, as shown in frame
7h54
